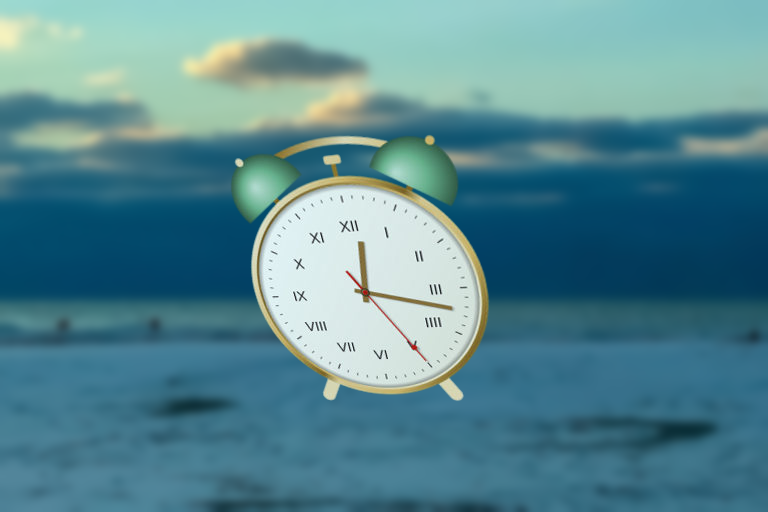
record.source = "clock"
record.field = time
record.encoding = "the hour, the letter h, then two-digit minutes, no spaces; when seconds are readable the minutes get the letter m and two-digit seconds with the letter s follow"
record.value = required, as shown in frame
12h17m25s
